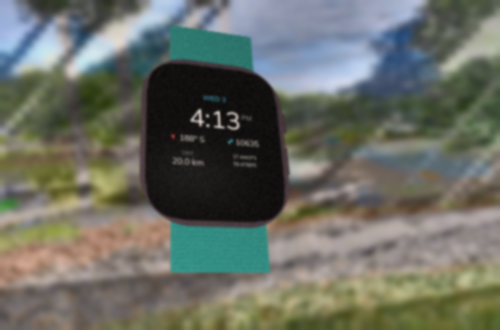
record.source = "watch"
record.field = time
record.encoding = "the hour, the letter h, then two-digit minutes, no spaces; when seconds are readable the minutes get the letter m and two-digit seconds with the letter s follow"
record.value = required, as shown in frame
4h13
